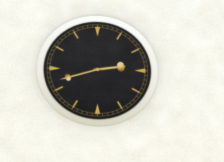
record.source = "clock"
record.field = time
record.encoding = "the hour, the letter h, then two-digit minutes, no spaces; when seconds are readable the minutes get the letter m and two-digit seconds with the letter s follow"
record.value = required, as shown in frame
2h42
